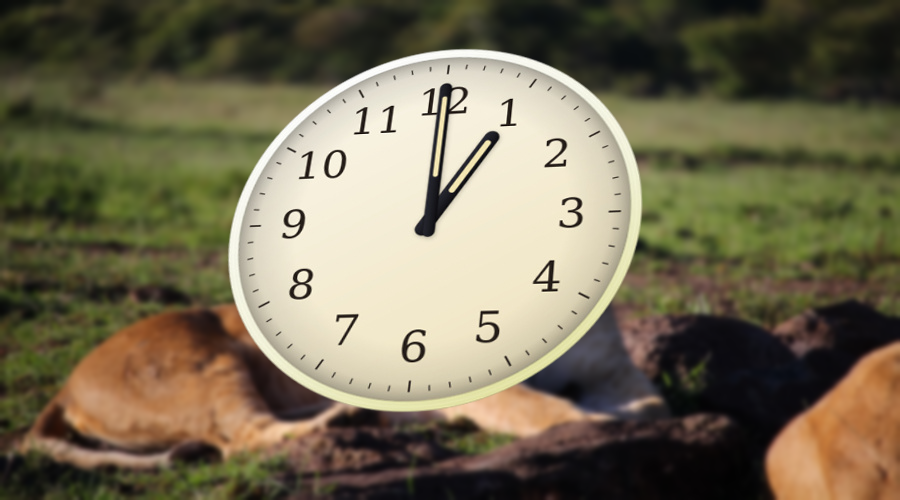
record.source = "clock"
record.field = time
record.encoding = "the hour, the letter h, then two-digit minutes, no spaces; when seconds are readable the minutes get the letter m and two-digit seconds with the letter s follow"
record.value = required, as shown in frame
1h00
